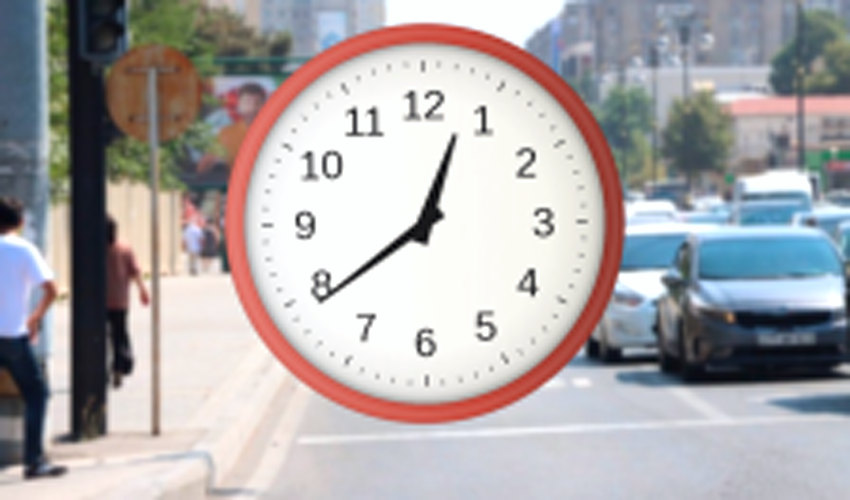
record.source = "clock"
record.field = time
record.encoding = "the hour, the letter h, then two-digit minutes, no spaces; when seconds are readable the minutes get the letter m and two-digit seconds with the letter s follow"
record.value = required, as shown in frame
12h39
